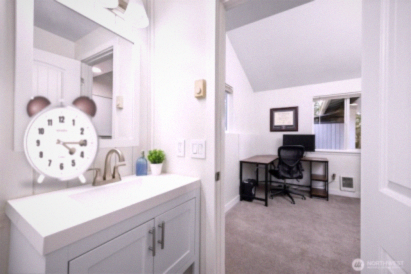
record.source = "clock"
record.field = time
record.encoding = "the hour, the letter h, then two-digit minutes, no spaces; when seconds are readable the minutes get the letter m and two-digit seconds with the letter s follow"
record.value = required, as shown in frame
4h15
